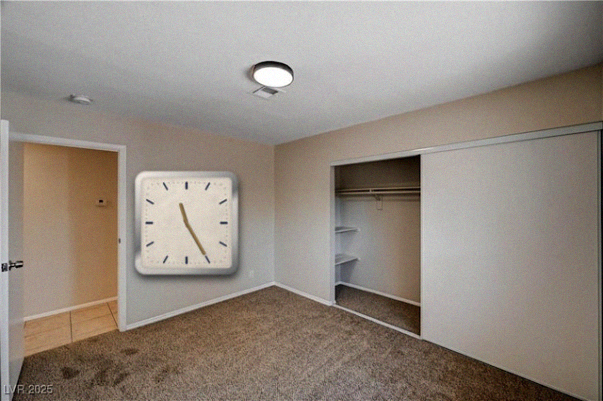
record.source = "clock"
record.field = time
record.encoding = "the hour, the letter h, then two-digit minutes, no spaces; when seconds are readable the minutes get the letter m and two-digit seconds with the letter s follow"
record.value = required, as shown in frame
11h25
